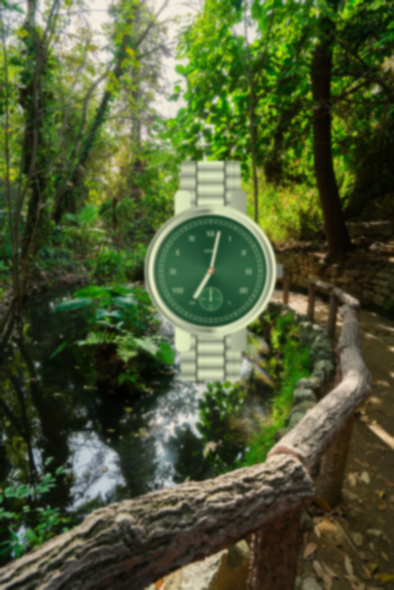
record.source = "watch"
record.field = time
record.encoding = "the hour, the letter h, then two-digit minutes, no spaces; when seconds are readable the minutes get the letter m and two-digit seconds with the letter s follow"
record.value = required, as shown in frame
7h02
